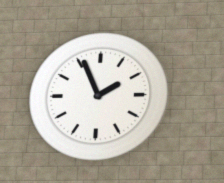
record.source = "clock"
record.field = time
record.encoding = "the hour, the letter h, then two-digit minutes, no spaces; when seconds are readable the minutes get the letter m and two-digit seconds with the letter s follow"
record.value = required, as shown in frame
1h56
